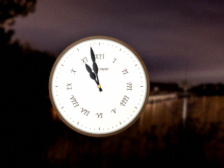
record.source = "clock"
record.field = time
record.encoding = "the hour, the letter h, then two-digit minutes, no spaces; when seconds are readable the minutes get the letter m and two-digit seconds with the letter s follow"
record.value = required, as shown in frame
10h58
